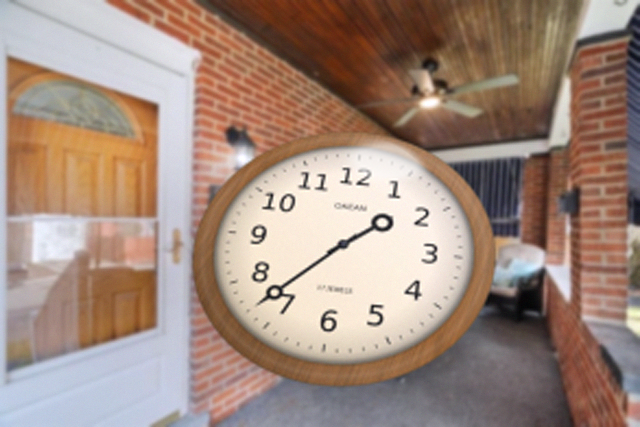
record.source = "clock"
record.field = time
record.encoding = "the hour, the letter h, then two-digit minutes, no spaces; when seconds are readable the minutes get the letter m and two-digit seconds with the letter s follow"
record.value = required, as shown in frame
1h37
